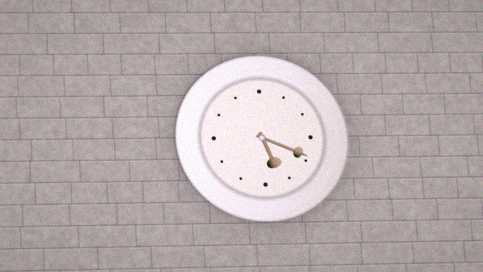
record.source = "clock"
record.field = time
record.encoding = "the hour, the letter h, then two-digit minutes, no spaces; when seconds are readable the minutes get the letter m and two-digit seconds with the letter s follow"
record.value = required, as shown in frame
5h19
